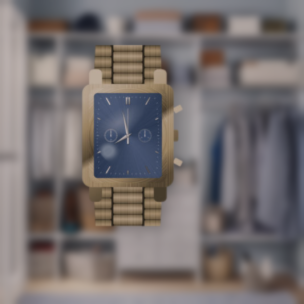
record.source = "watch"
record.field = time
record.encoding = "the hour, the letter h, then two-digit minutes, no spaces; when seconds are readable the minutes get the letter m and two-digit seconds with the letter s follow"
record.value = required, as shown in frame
7h58
